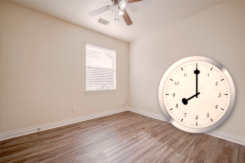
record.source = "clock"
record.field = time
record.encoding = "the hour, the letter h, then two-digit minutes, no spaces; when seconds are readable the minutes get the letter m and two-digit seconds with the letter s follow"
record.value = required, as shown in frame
8h00
